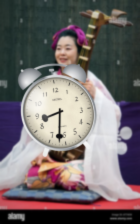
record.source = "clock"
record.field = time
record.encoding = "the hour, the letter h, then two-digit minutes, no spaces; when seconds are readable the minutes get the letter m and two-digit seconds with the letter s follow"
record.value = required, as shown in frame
8h32
